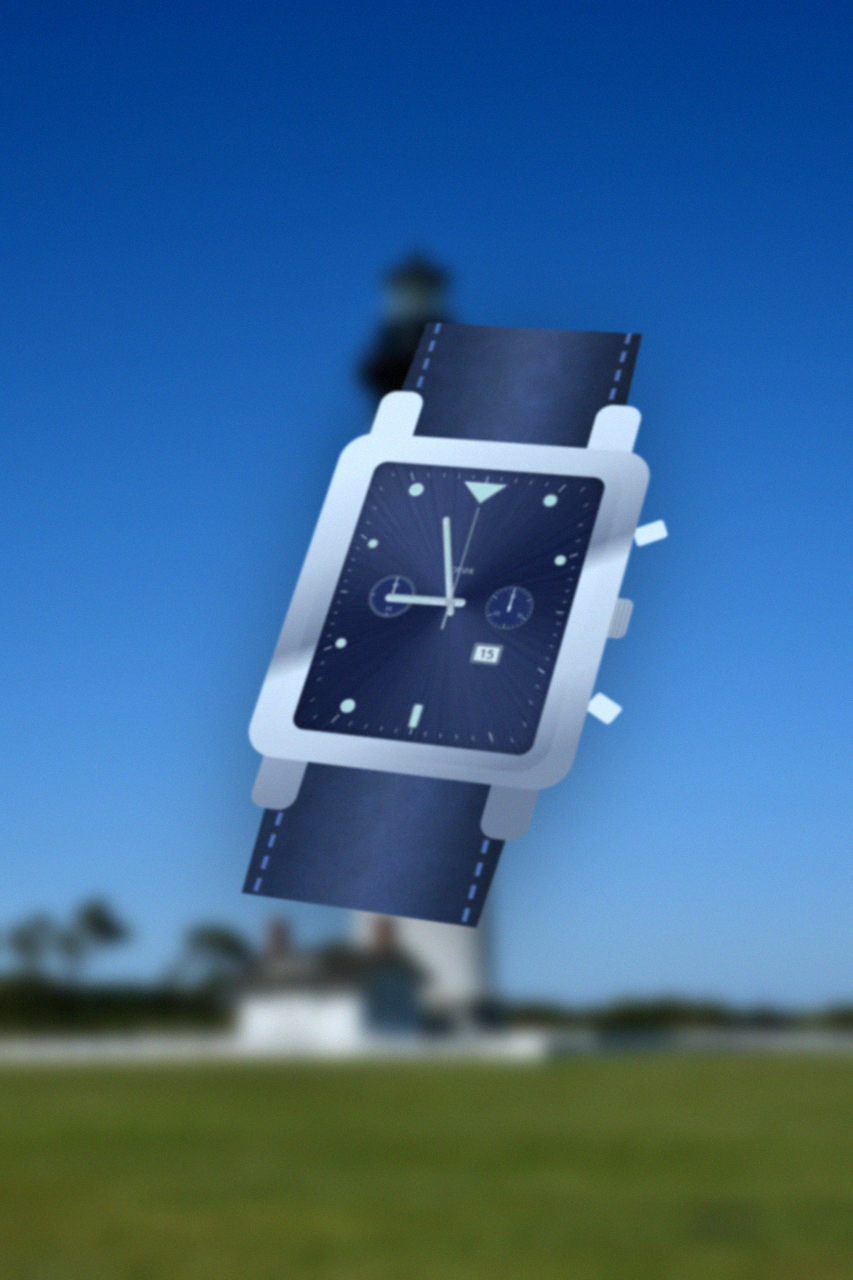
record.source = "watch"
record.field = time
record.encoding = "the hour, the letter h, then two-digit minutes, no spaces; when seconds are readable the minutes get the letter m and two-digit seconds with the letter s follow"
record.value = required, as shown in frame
8h57
